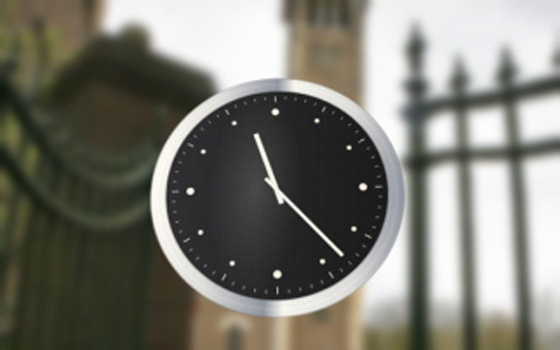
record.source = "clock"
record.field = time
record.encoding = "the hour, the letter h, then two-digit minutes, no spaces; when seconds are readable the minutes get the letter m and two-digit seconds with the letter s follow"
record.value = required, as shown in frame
11h23
